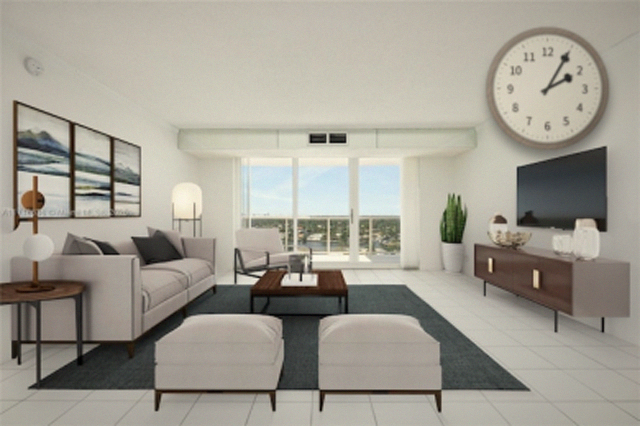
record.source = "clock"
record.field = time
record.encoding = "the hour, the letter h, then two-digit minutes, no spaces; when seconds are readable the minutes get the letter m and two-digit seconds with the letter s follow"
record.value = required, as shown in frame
2h05
